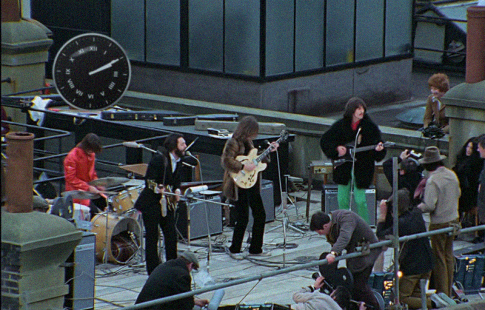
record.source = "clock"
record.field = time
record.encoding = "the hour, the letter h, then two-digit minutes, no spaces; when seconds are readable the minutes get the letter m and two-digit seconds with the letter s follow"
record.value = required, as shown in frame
2h10
